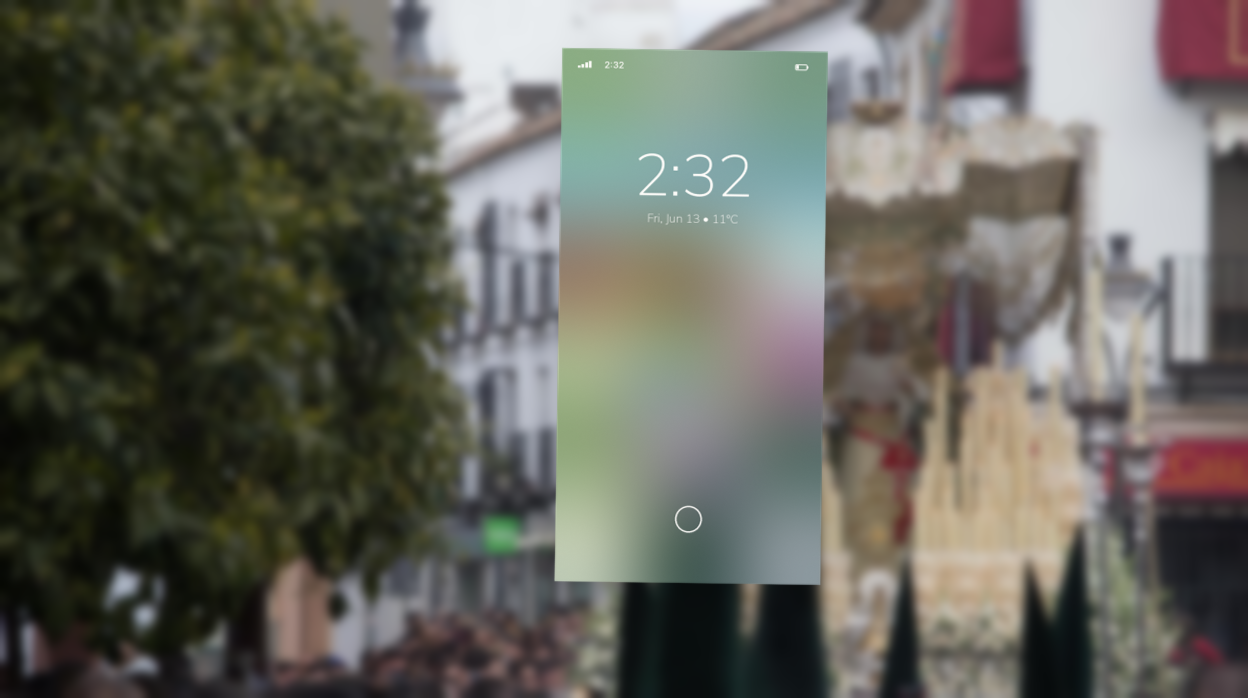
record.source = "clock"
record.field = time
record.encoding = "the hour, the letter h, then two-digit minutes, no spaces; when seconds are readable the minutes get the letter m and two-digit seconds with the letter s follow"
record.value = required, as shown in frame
2h32
